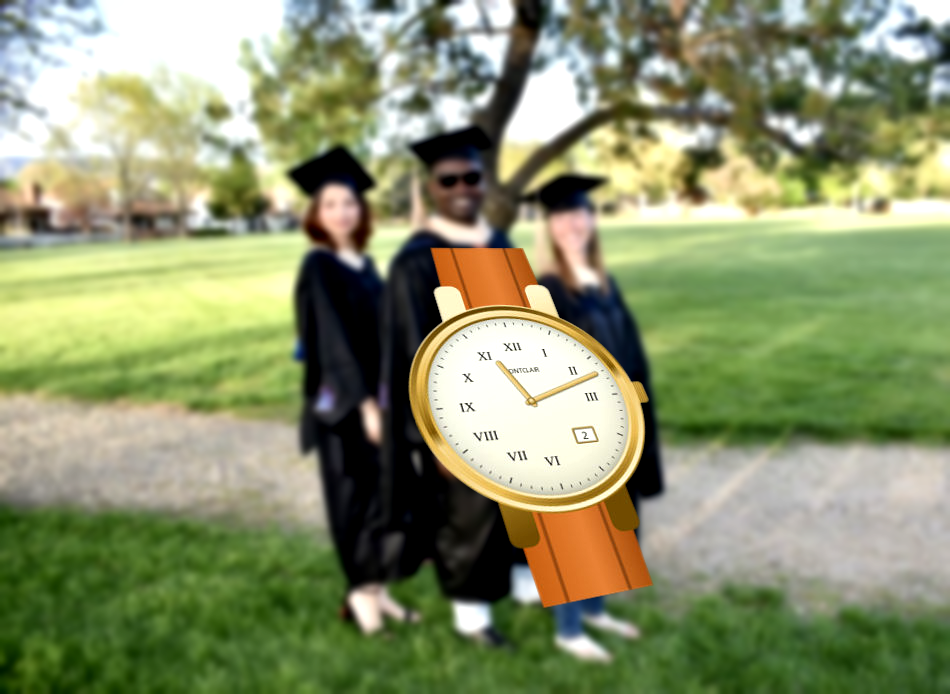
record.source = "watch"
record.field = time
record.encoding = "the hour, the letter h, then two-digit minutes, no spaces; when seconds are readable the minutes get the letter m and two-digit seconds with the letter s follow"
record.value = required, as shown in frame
11h12
